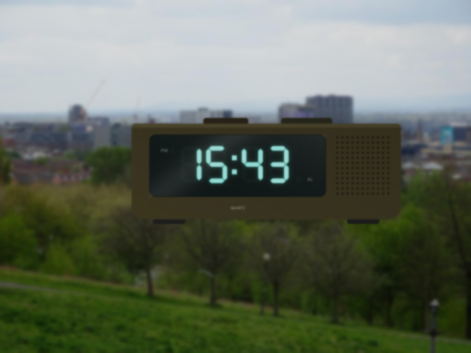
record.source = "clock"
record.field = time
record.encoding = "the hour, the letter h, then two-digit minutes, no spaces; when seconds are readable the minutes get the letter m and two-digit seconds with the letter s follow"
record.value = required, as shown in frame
15h43
